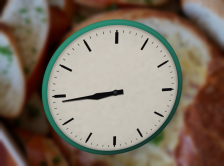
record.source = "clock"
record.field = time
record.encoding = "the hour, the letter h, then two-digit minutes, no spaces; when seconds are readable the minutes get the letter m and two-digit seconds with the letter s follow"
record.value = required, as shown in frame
8h44
